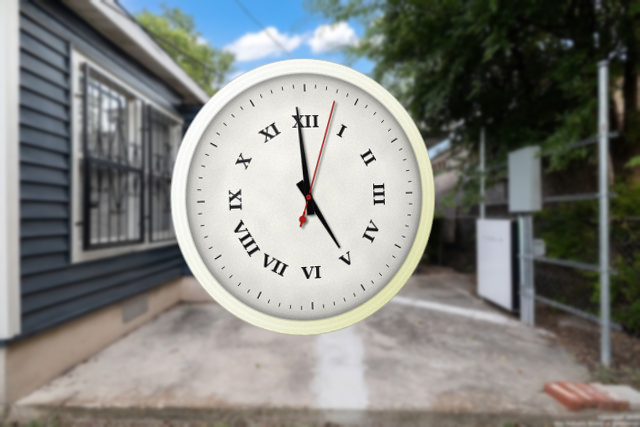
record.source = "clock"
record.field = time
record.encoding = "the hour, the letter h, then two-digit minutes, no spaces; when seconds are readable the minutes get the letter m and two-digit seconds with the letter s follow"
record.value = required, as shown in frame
4h59m03s
